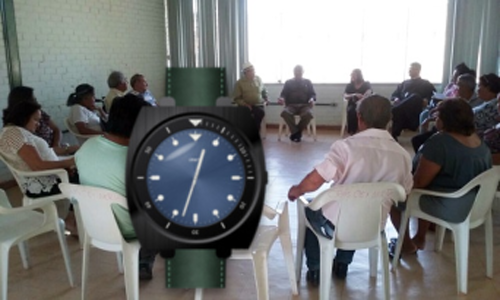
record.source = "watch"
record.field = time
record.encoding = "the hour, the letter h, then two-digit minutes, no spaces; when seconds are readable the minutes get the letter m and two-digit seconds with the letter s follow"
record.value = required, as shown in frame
12h33
